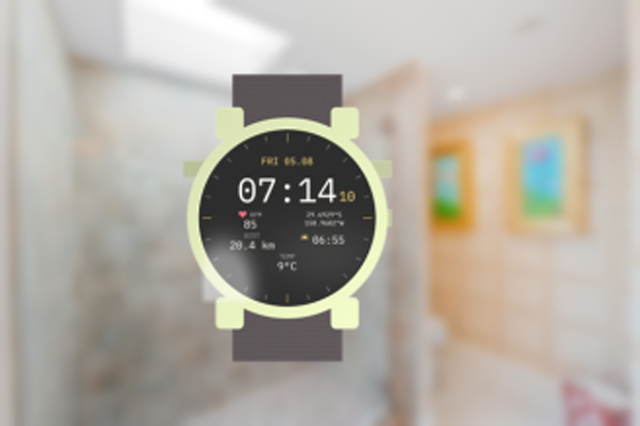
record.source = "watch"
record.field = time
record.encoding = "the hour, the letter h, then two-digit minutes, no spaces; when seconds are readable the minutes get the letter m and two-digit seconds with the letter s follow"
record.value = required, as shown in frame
7h14
